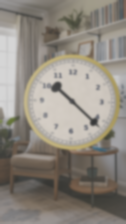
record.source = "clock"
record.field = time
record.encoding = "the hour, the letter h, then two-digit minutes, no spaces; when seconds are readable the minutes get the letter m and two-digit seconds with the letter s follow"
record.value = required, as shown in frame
10h22
